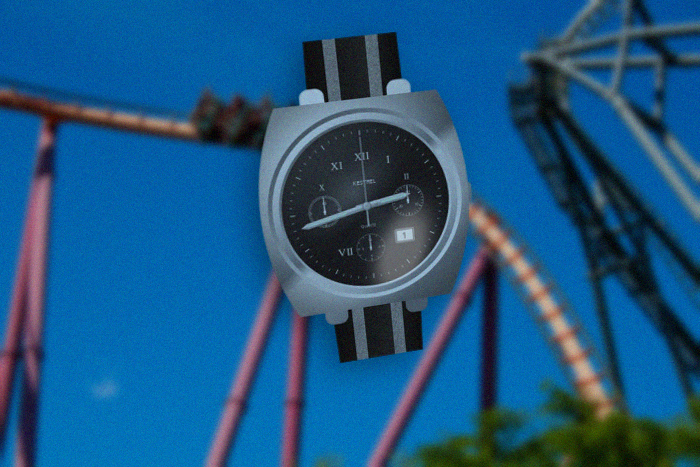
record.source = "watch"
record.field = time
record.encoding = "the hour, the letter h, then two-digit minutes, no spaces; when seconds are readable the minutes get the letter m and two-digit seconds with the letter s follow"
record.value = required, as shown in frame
2h43
